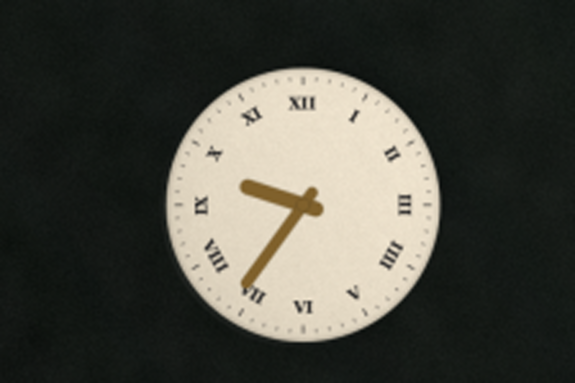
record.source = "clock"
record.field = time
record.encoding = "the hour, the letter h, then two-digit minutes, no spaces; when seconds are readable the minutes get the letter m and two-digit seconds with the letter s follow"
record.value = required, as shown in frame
9h36
